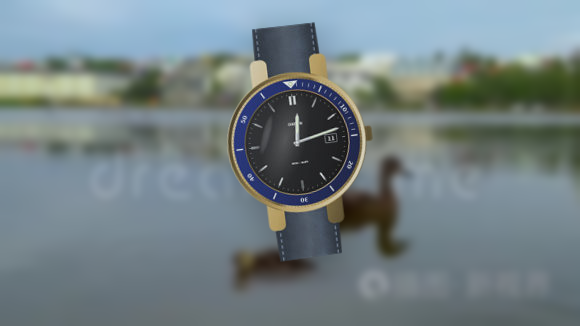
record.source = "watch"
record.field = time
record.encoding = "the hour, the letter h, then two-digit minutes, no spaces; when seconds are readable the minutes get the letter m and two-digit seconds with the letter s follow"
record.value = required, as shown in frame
12h13
